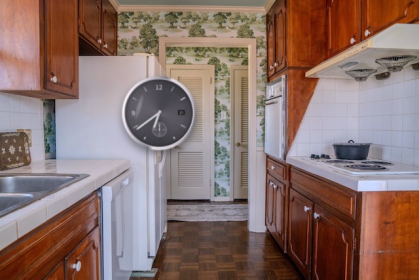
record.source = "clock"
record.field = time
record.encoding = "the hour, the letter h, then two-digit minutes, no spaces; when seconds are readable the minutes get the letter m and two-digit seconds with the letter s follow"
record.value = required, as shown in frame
6h39
